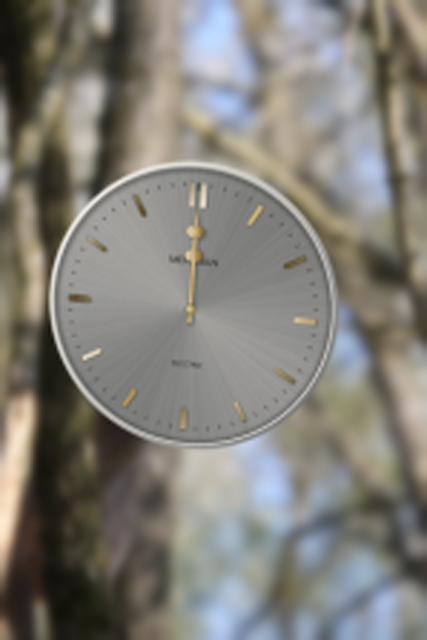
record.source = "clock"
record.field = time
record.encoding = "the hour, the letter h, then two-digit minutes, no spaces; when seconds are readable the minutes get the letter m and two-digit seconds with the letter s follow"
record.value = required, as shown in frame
12h00
